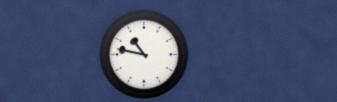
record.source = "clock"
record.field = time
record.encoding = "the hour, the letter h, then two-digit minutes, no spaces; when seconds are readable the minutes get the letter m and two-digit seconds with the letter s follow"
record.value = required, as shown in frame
10h47
